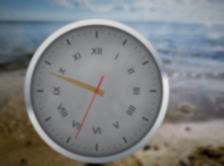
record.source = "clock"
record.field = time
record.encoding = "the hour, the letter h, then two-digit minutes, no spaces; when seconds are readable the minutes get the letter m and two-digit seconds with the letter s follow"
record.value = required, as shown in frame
9h48m34s
